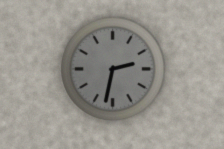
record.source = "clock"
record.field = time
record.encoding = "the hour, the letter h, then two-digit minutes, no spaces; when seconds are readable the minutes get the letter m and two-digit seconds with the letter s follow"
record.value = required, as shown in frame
2h32
